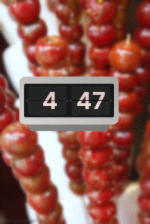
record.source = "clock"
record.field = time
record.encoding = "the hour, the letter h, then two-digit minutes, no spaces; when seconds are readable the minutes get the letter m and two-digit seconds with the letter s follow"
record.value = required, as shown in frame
4h47
